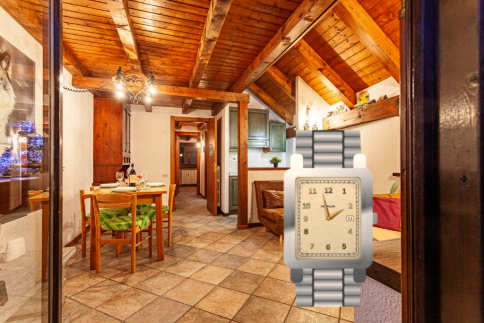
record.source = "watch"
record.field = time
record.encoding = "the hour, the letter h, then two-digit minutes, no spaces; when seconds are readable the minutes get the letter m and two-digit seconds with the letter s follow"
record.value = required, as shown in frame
1h58
